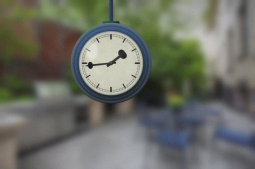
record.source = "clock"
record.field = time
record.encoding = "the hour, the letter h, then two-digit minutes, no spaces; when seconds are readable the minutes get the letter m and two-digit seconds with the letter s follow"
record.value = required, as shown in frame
1h44
